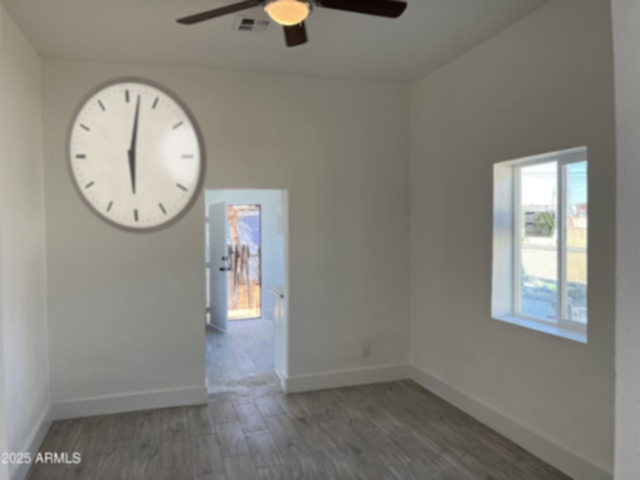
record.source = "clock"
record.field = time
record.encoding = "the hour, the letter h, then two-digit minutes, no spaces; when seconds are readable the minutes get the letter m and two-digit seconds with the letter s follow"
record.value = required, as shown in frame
6h02
